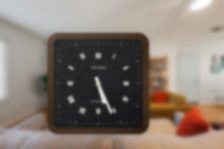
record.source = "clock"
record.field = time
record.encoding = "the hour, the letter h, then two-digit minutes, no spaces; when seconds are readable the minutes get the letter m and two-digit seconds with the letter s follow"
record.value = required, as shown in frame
5h26
